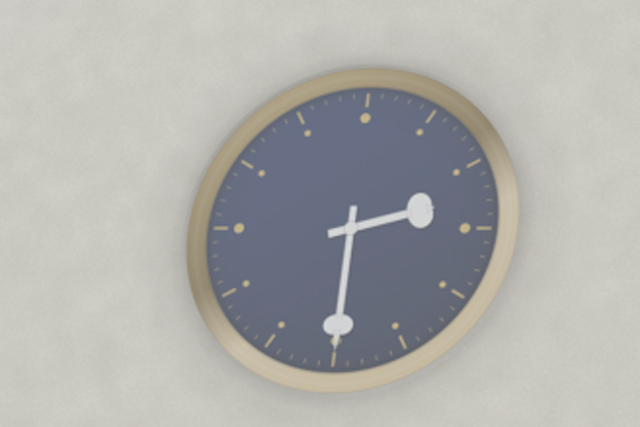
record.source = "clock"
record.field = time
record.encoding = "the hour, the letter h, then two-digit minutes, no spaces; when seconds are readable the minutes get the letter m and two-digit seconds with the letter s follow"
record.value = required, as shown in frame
2h30
